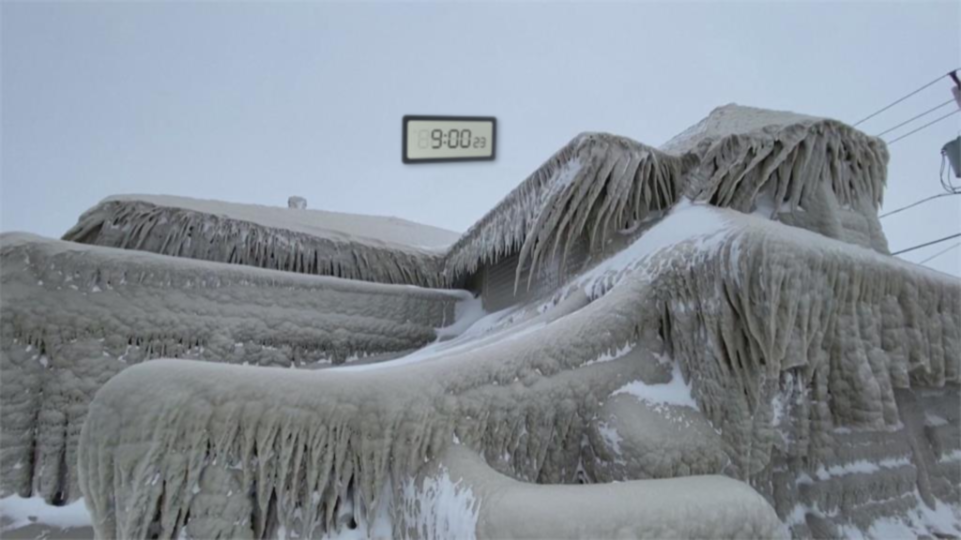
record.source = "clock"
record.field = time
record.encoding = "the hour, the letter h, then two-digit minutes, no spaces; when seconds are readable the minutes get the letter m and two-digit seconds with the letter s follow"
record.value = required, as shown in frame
9h00
